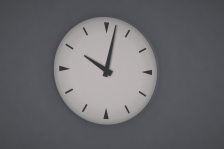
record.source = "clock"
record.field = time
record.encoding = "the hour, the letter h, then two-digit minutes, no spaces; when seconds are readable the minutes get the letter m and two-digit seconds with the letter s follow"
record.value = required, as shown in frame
10h02
